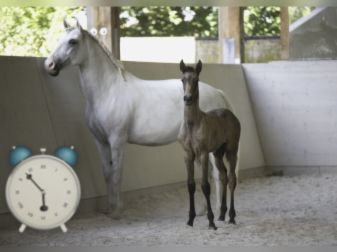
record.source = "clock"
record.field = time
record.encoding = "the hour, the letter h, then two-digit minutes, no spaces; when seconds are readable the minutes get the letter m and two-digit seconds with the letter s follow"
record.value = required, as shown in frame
5h53
